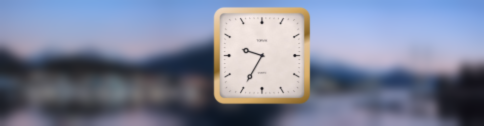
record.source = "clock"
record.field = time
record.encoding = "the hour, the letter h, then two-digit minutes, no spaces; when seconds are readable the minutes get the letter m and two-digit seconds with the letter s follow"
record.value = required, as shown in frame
9h35
